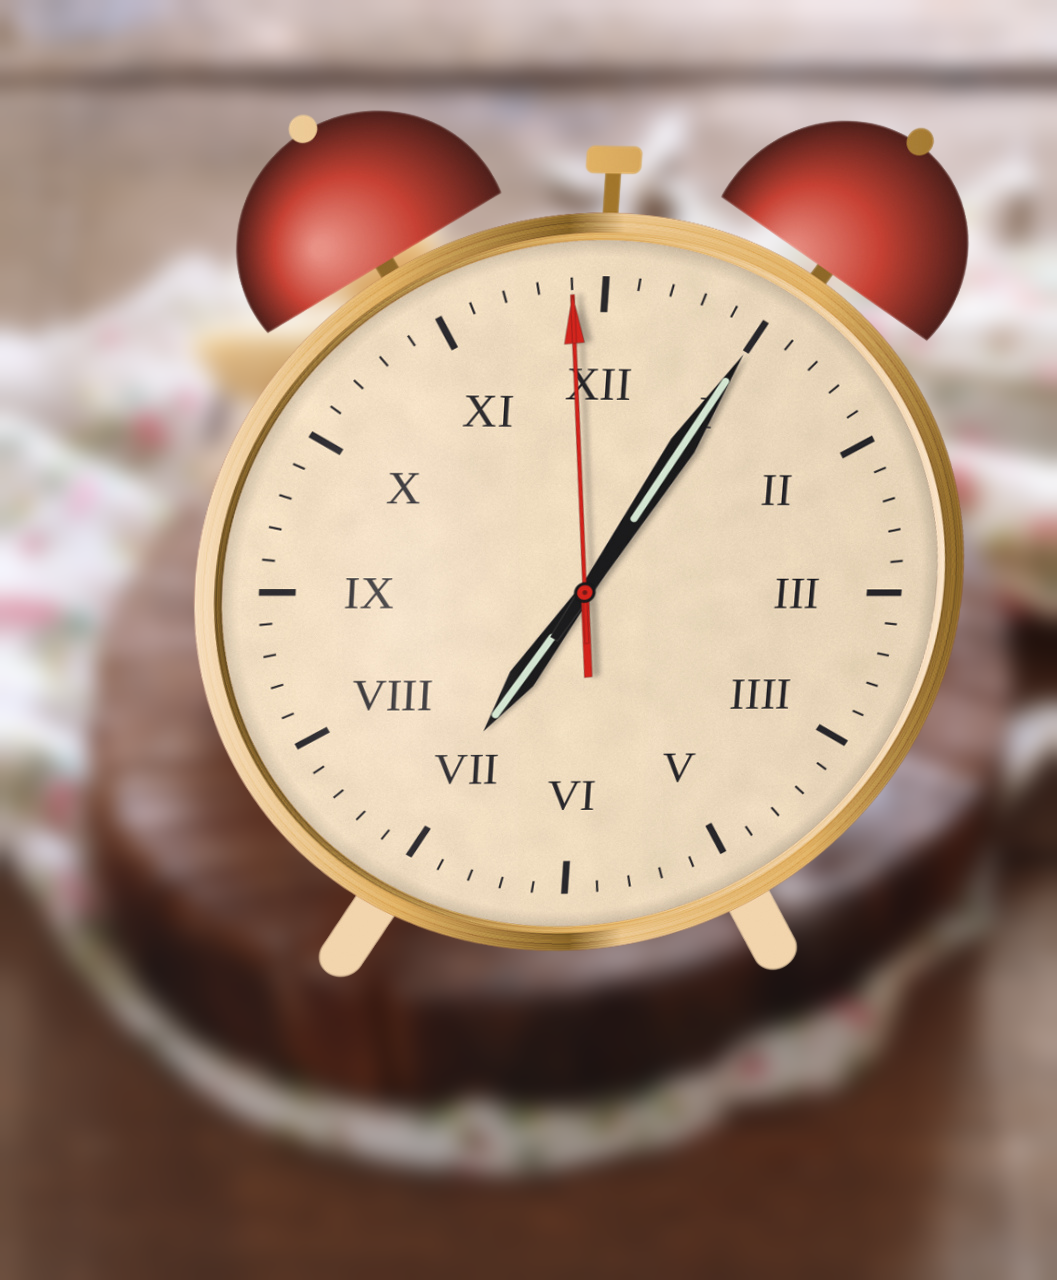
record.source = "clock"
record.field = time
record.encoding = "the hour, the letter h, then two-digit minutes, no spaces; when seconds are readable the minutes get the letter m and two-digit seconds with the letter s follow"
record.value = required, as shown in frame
7h04m59s
